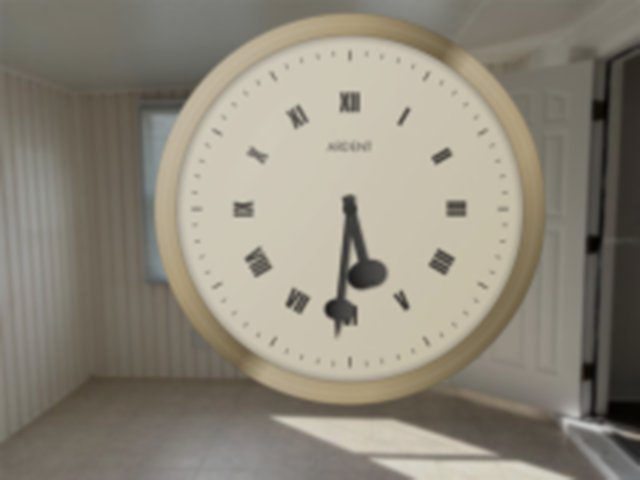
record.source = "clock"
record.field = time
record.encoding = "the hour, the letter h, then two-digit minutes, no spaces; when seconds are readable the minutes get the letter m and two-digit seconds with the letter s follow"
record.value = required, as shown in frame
5h31
